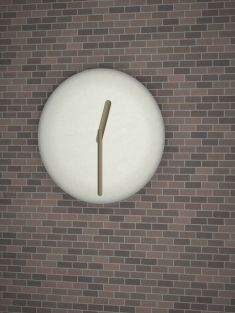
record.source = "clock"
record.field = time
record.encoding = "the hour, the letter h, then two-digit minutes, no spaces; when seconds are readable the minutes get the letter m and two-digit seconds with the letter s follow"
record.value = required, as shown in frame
12h30
